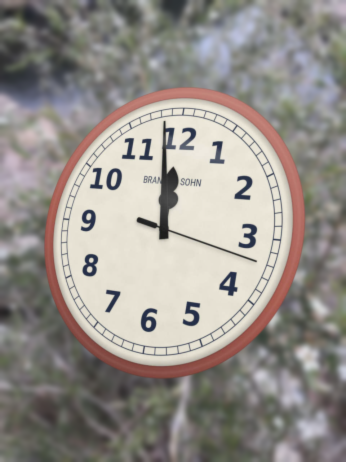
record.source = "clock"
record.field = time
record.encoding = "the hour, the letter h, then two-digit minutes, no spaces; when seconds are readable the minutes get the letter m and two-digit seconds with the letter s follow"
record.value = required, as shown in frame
11h58m17s
